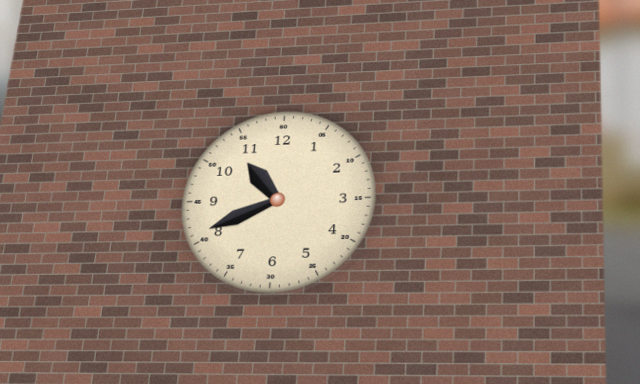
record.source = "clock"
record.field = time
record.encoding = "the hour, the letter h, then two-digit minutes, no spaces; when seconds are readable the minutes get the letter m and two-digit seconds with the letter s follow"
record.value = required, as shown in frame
10h41
